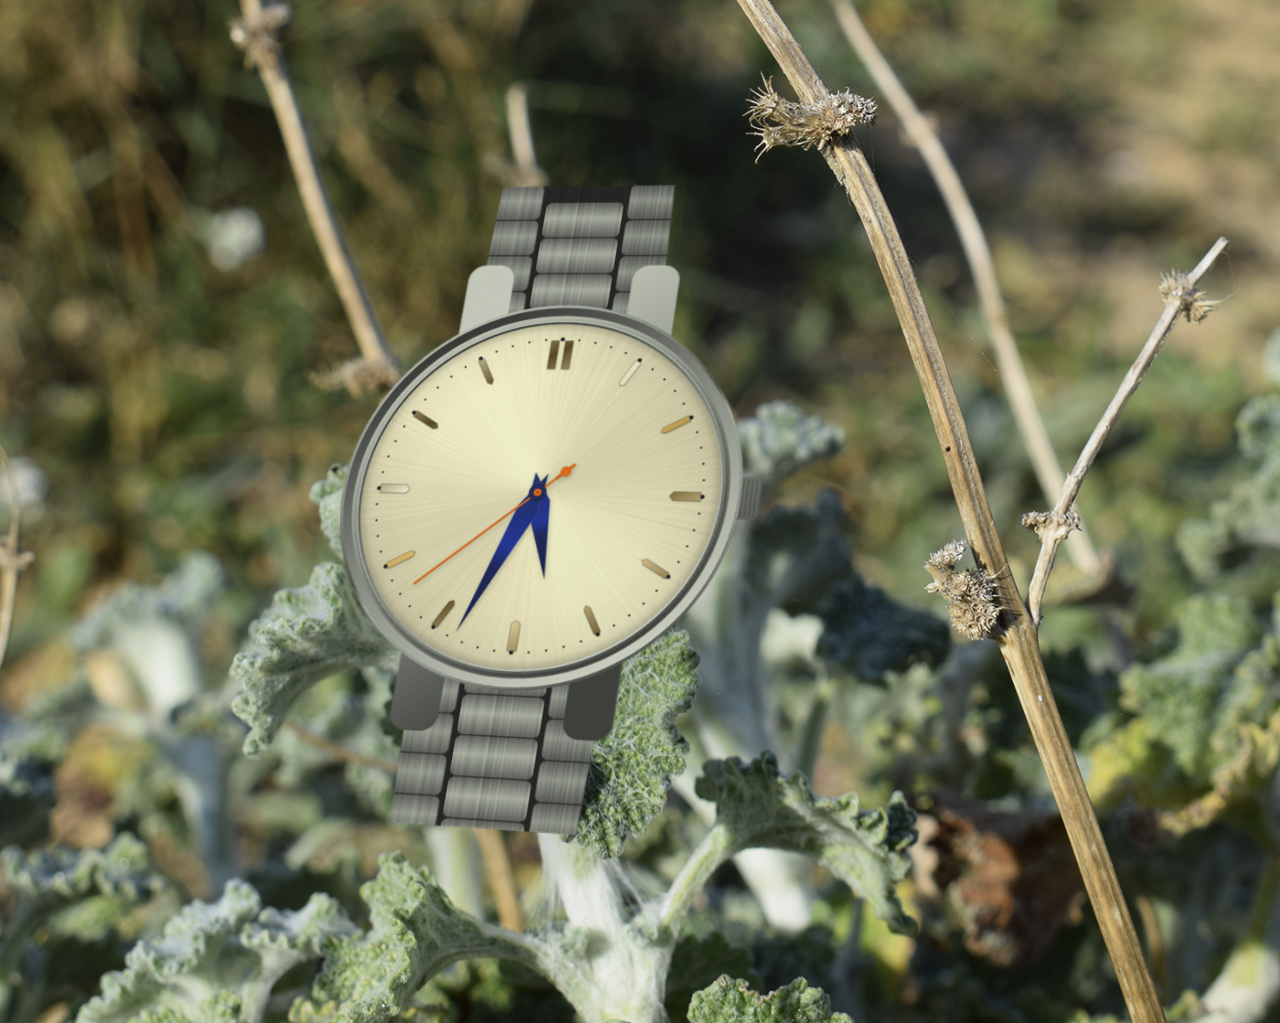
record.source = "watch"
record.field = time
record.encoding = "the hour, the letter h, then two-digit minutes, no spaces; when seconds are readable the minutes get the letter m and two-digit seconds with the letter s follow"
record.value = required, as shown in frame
5h33m38s
